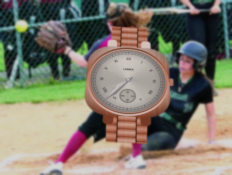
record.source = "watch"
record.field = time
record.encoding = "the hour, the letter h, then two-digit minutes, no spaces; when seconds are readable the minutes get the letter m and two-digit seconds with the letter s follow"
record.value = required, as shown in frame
7h37
